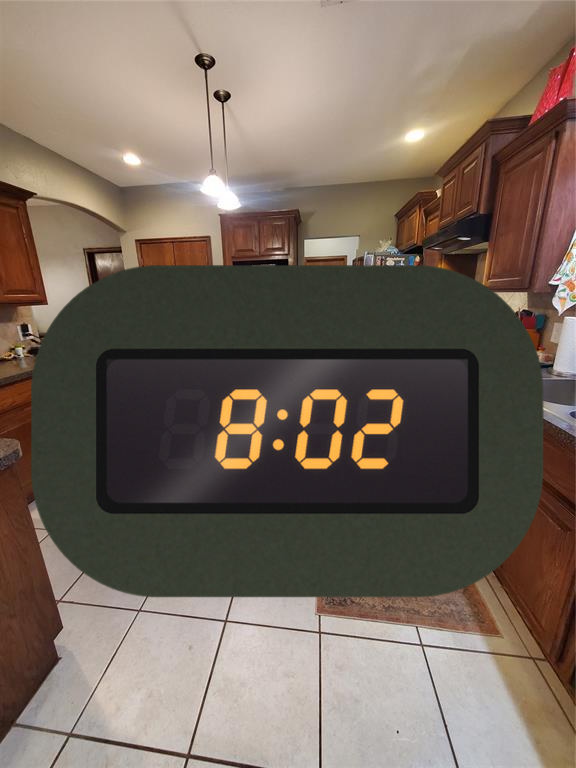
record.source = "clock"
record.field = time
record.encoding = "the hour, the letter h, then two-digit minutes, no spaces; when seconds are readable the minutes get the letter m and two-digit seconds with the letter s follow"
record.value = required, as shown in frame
8h02
